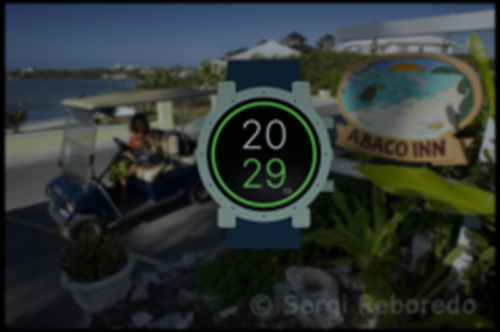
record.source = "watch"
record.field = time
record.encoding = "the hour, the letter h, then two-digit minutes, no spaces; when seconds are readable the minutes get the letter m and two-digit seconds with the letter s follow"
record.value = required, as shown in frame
20h29
